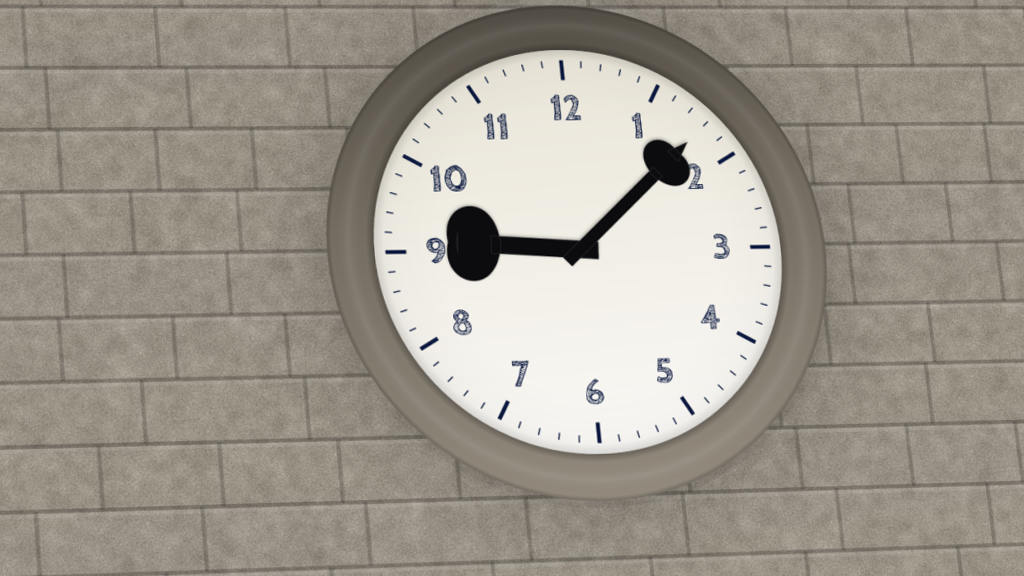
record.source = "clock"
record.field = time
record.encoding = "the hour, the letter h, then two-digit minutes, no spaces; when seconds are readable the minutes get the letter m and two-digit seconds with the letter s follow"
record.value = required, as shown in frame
9h08
